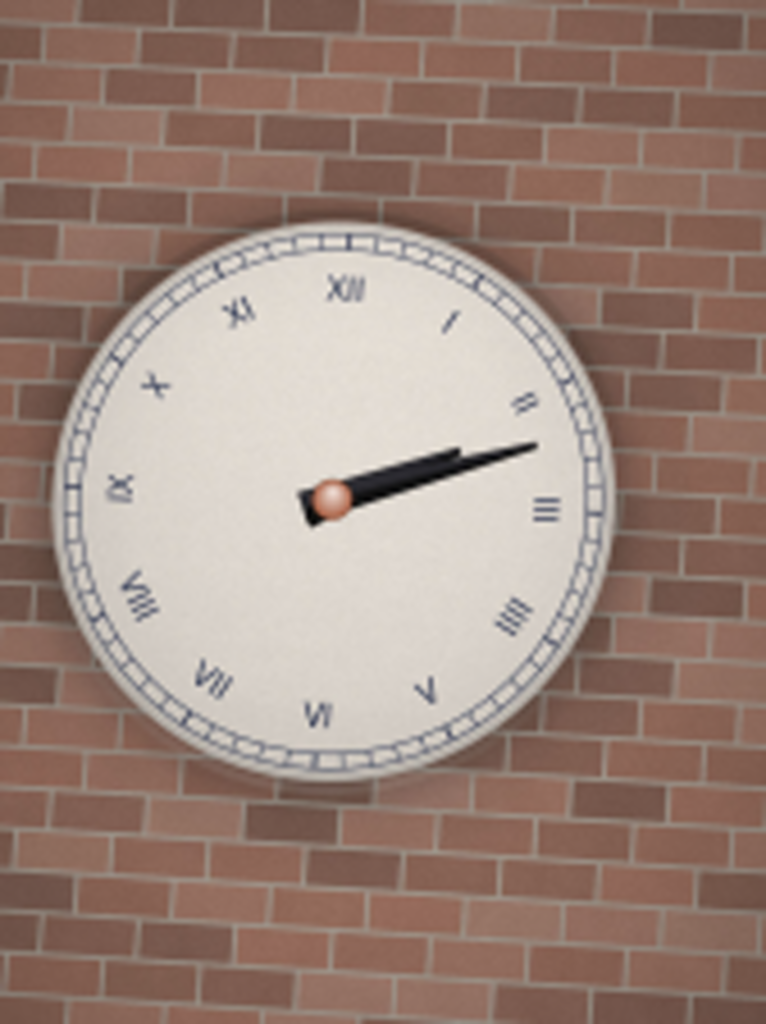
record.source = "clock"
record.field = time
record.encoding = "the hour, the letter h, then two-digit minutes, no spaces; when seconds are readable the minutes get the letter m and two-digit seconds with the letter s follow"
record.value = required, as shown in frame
2h12
